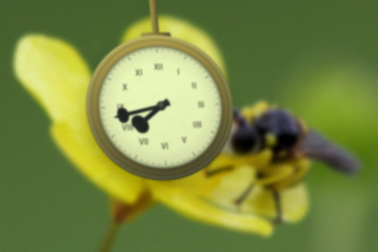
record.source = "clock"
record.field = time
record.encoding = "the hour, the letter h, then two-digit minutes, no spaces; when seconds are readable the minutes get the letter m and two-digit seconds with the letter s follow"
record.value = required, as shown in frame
7h43
